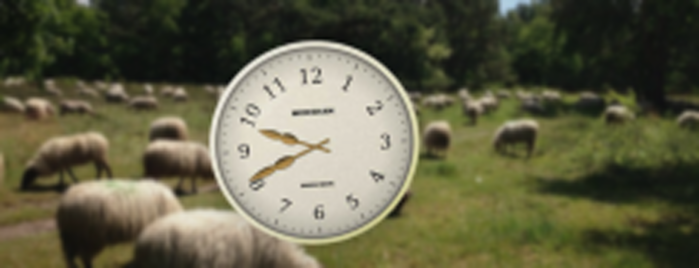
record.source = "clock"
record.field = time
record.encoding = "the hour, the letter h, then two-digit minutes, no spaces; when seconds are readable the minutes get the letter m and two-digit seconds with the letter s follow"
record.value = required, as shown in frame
9h41
